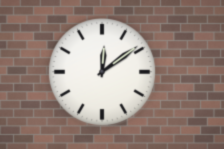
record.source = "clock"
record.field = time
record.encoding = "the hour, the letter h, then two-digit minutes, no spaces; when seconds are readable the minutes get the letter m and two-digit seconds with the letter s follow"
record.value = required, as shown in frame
12h09
